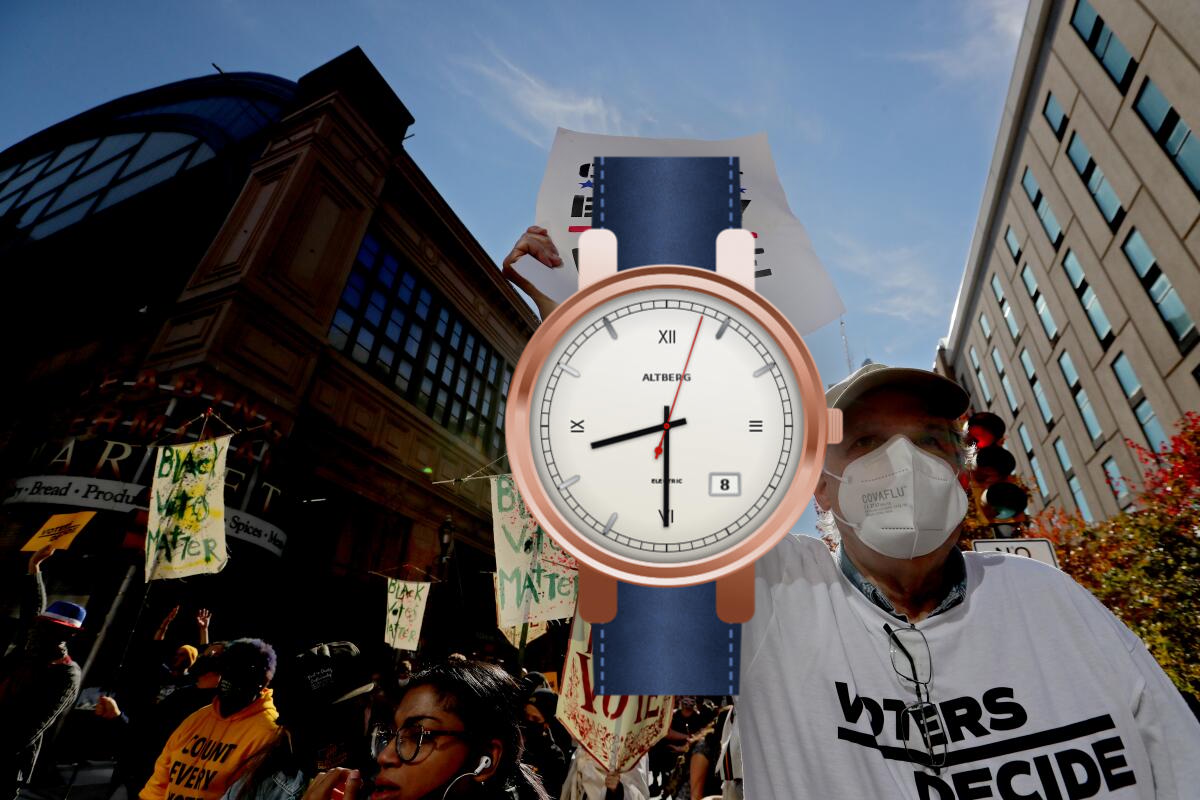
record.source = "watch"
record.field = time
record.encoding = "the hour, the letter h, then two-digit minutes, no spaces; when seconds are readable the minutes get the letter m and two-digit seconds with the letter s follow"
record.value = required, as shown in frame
8h30m03s
